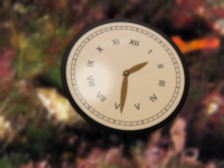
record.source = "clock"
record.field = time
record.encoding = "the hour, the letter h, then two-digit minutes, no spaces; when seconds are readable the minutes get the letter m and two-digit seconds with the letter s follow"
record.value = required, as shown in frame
1h29
